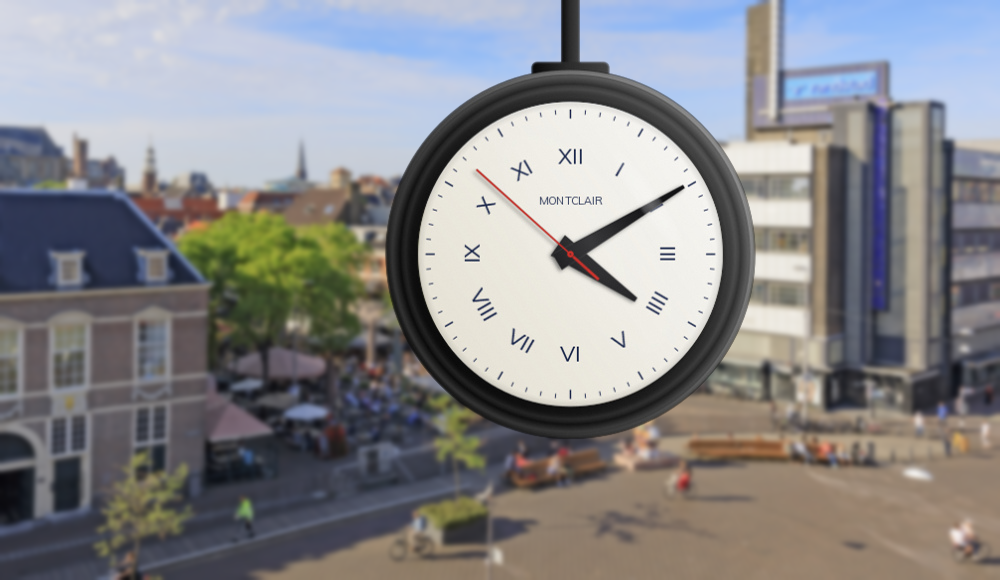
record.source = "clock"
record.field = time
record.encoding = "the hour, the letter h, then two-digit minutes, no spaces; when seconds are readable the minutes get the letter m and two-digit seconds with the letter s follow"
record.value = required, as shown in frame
4h09m52s
